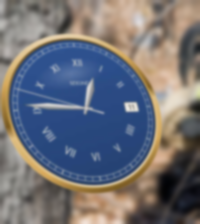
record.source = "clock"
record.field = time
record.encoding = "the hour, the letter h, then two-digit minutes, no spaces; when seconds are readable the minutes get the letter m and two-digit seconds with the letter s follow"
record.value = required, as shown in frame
12h45m48s
